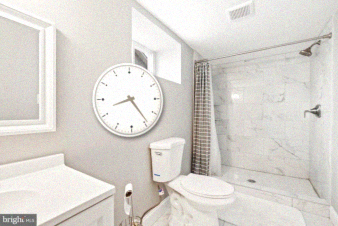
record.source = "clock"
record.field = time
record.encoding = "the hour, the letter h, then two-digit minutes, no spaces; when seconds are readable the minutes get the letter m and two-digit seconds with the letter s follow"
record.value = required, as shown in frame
8h24
